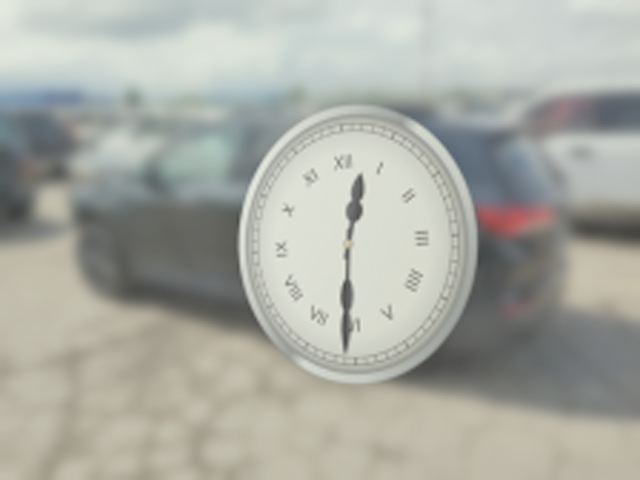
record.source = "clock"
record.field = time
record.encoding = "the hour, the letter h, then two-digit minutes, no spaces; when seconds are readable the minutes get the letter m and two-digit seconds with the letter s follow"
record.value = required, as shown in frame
12h31
